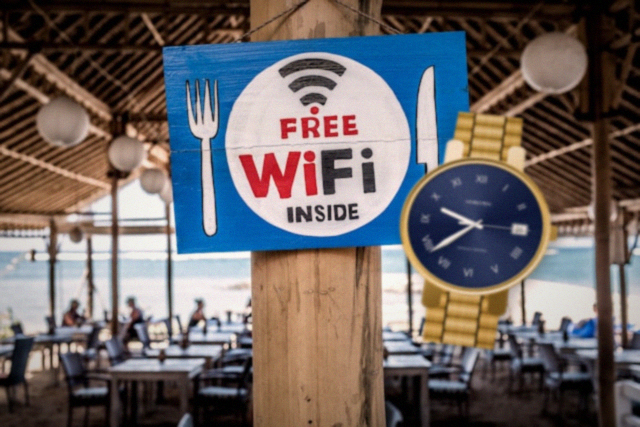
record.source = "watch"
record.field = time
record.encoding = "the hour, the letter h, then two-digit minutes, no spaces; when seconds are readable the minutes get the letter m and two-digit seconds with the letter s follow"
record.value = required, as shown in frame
9h38m15s
